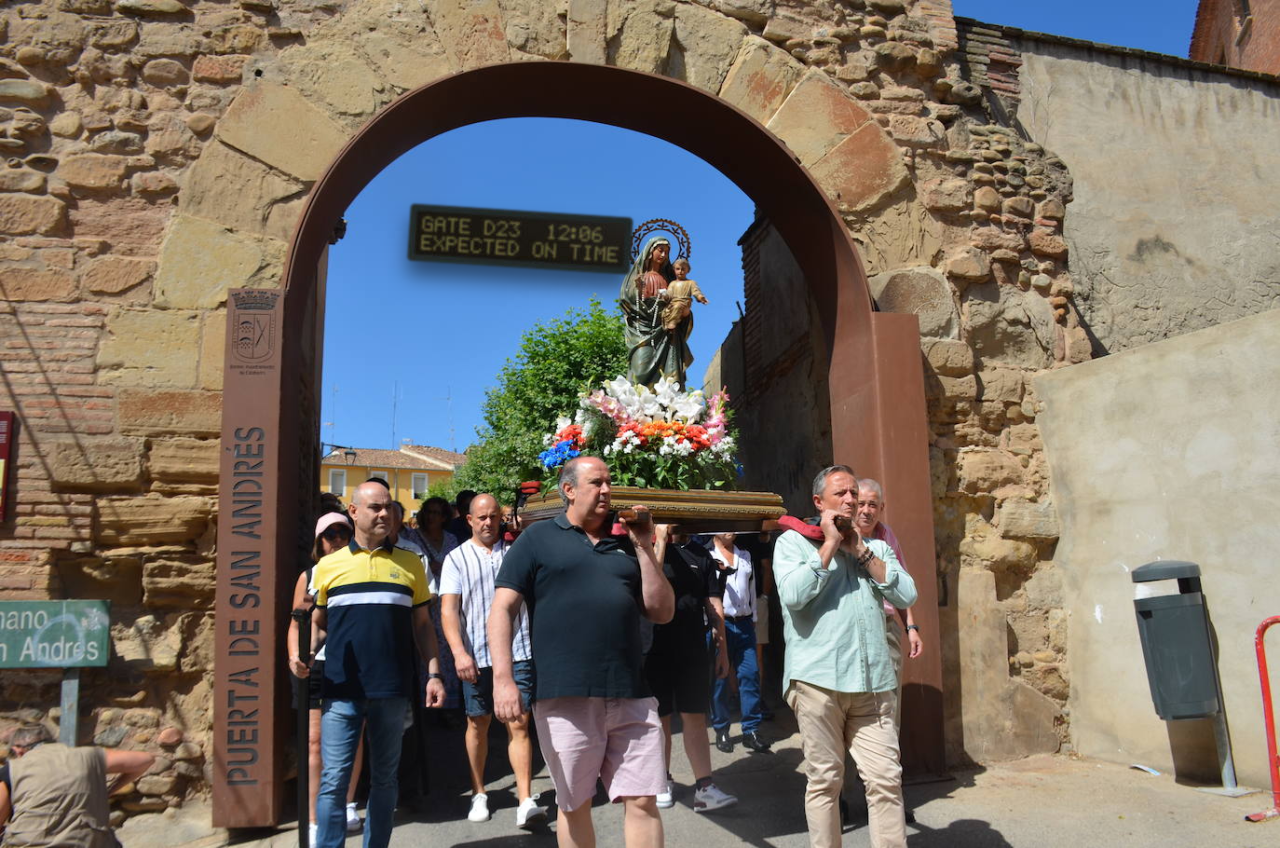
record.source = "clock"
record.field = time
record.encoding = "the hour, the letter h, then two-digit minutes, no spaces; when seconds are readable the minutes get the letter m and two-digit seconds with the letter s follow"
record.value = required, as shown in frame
12h06
